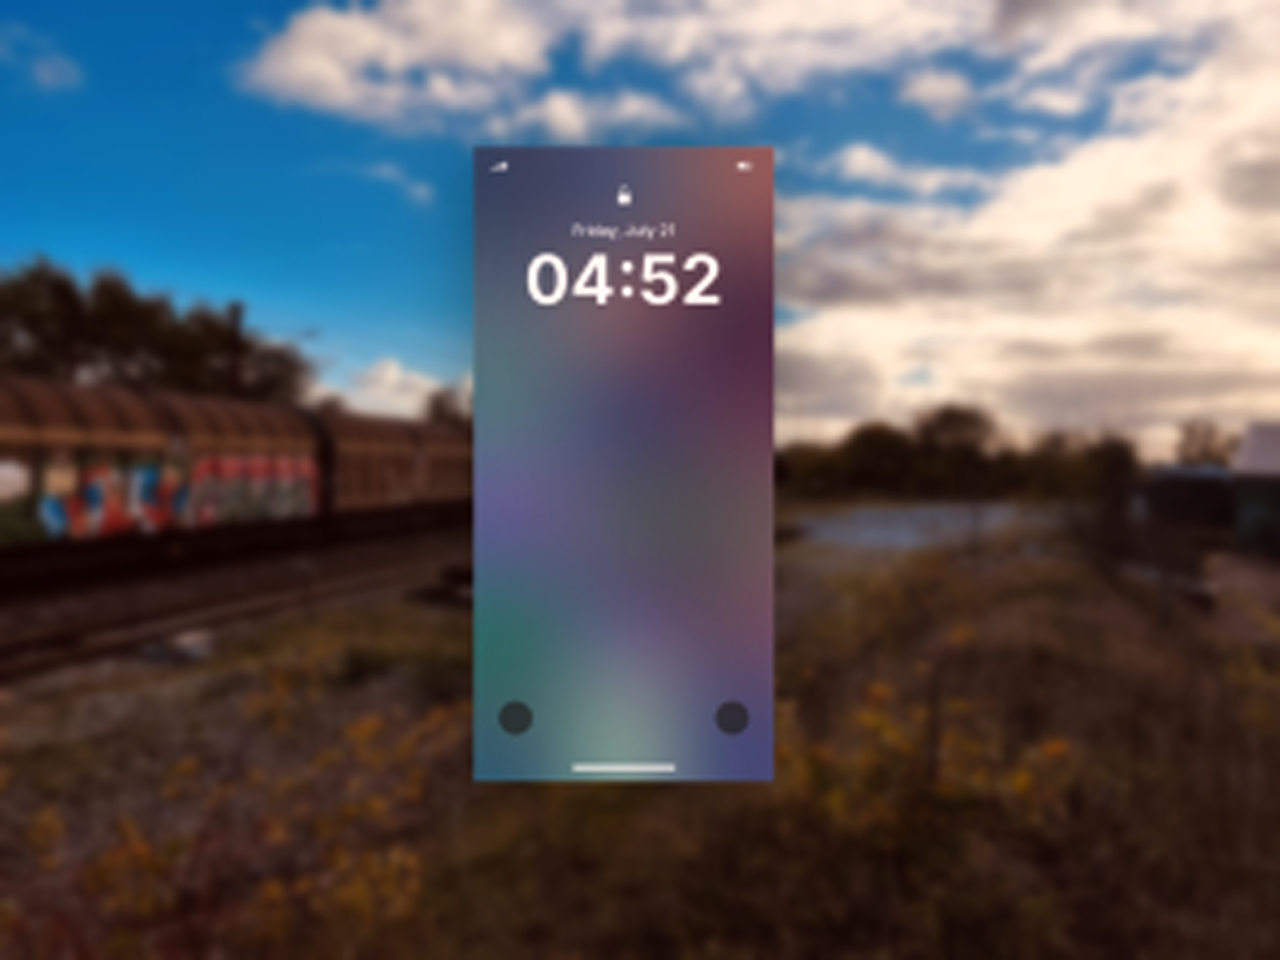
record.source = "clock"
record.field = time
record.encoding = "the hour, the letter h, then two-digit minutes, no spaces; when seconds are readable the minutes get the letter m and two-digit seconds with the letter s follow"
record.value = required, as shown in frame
4h52
